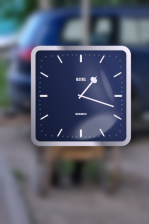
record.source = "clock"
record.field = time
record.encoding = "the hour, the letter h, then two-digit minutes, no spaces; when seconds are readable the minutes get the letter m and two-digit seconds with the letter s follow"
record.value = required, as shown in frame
1h18
